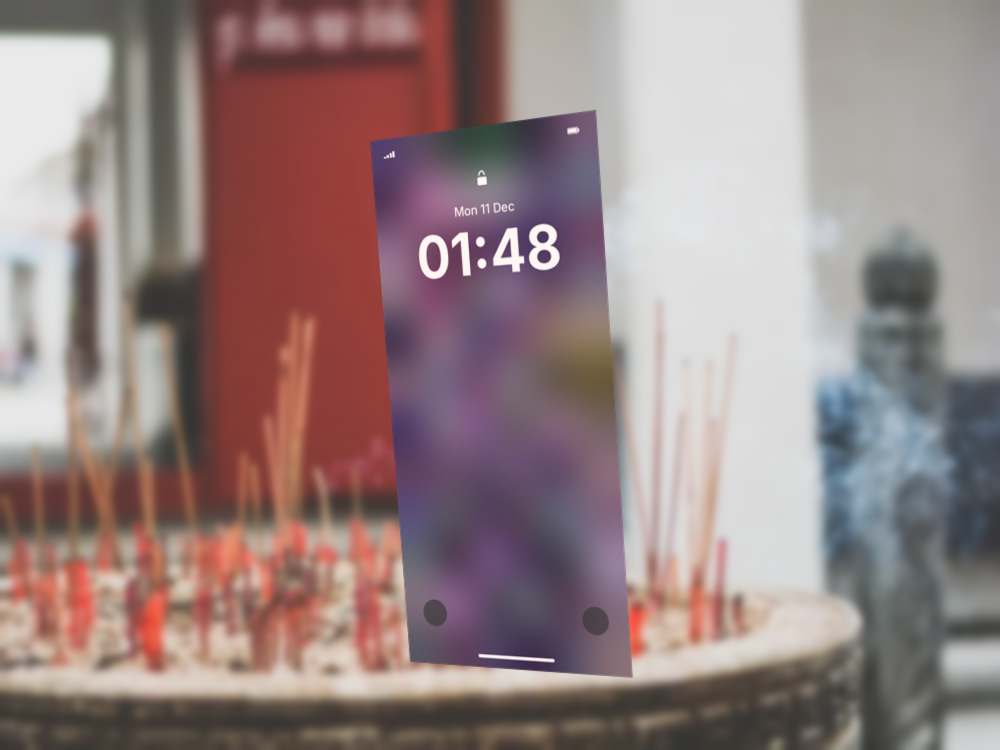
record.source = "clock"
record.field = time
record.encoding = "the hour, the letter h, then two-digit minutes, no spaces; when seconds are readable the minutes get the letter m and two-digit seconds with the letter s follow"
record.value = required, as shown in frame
1h48
